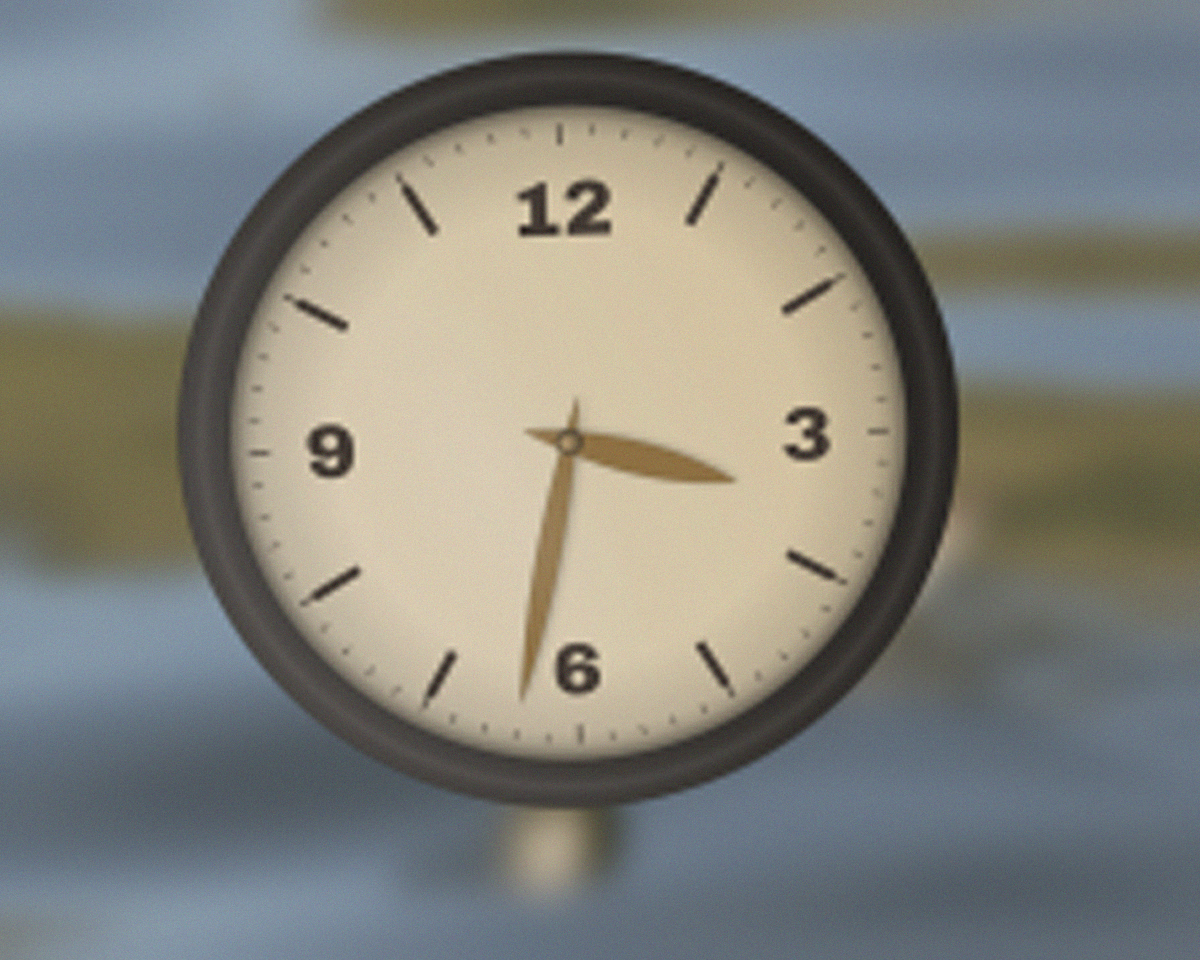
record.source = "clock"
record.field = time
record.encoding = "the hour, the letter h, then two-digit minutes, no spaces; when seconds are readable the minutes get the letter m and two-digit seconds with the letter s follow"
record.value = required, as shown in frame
3h32
